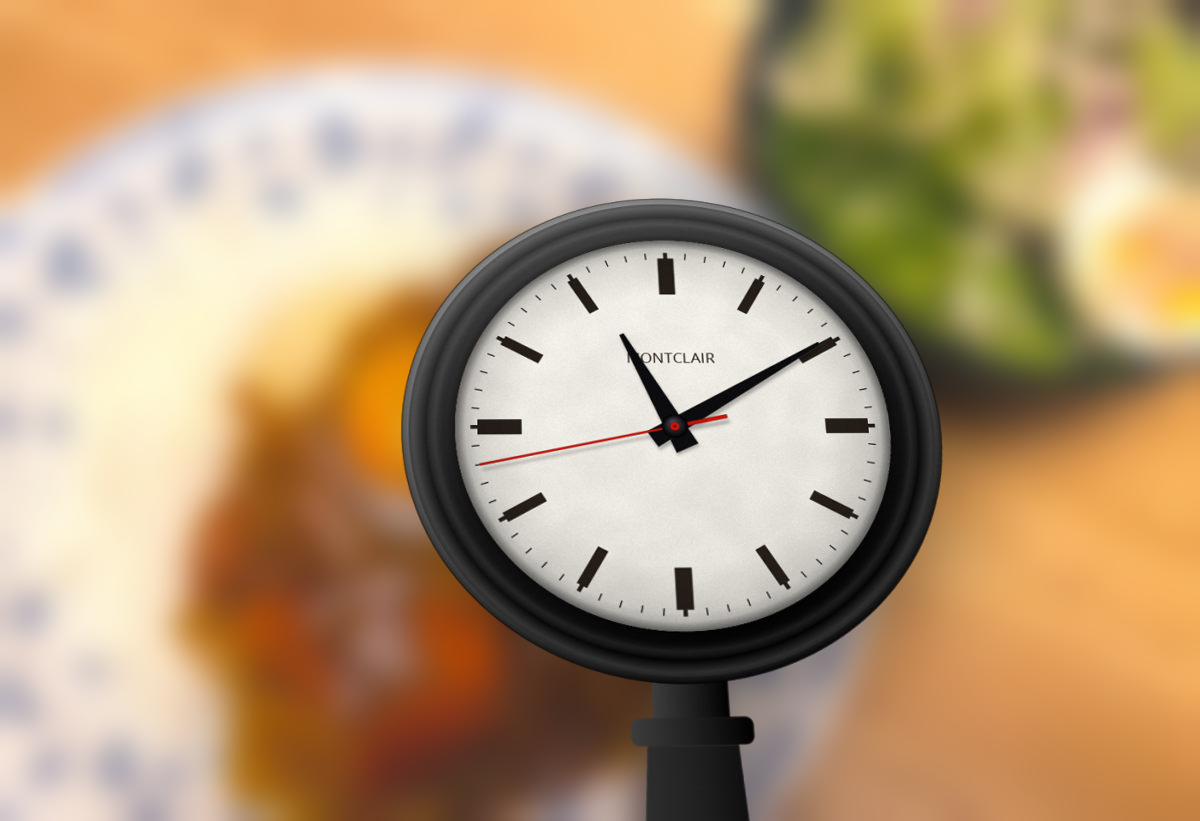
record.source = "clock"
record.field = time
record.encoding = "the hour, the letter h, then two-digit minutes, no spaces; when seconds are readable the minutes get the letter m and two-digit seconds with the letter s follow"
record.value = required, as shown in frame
11h09m43s
